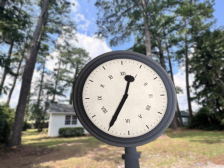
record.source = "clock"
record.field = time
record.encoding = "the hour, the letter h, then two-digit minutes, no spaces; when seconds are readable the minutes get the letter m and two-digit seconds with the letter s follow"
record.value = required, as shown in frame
12h35
